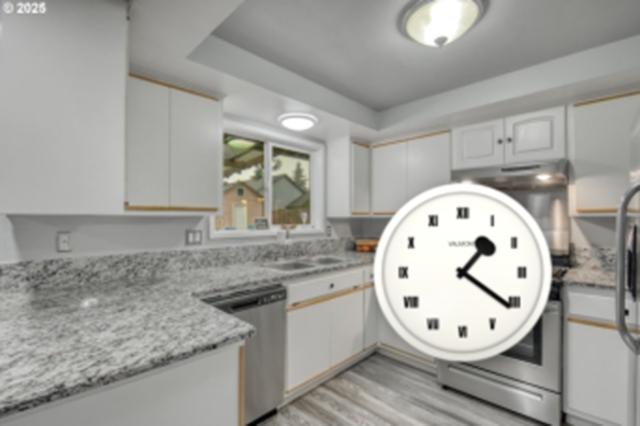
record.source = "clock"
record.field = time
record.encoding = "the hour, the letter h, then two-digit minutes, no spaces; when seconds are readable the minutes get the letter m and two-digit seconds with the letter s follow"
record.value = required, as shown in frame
1h21
